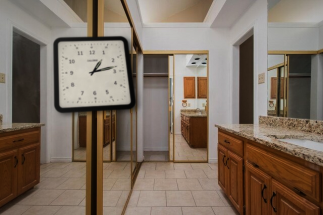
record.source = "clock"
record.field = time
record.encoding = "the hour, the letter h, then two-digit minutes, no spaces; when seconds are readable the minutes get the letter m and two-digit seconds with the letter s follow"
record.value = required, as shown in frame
1h13
